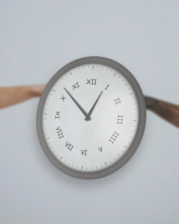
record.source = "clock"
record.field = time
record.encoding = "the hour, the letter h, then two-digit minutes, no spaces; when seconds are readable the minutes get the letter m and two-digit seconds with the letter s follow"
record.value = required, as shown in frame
12h52
